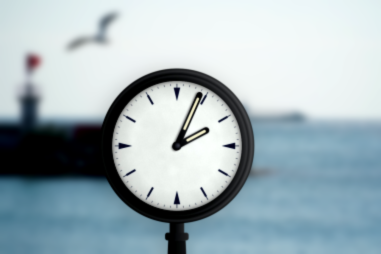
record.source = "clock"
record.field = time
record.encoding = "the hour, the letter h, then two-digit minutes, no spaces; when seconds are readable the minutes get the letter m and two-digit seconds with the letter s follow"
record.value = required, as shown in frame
2h04
